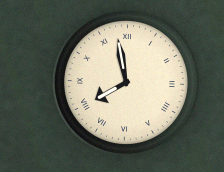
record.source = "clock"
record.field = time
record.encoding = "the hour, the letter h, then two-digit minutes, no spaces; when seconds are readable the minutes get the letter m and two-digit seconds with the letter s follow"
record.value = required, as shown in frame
7h58
